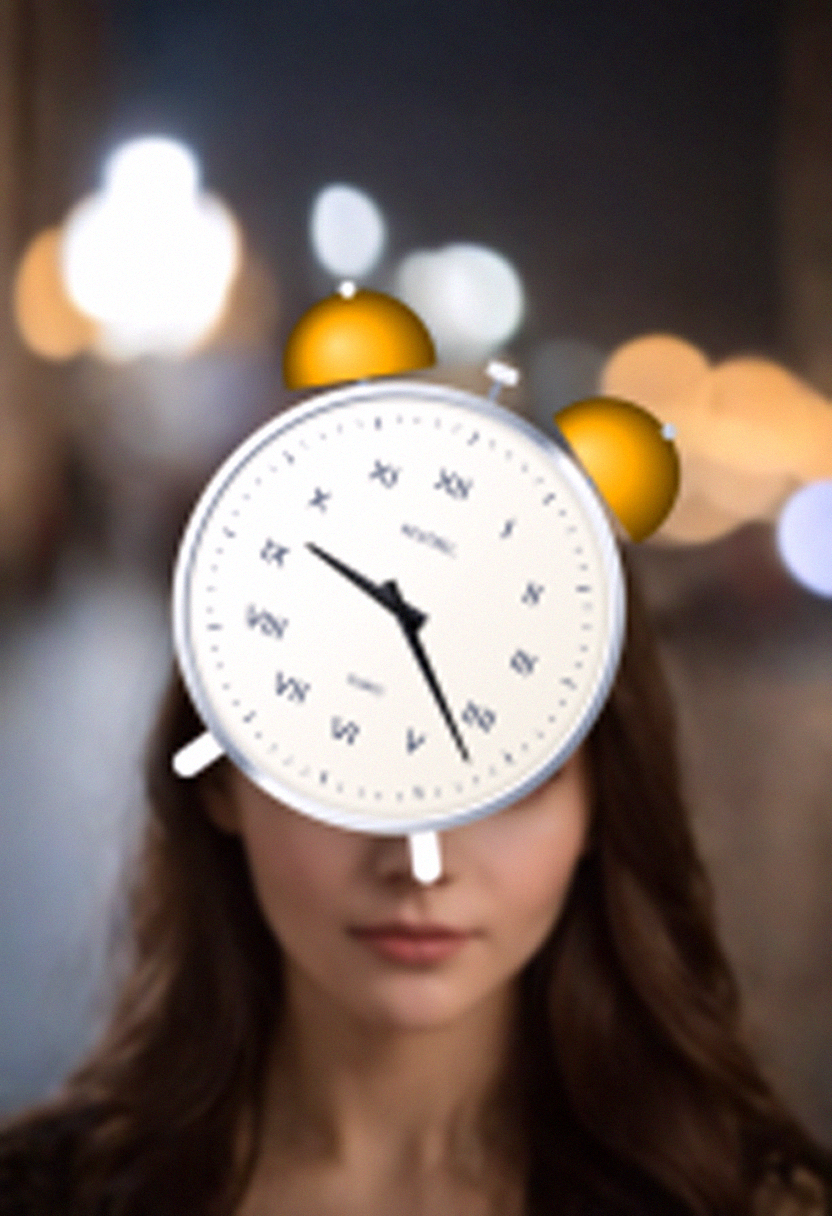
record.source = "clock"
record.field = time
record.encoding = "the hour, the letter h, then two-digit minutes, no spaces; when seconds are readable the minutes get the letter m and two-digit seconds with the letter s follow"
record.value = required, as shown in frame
9h22
